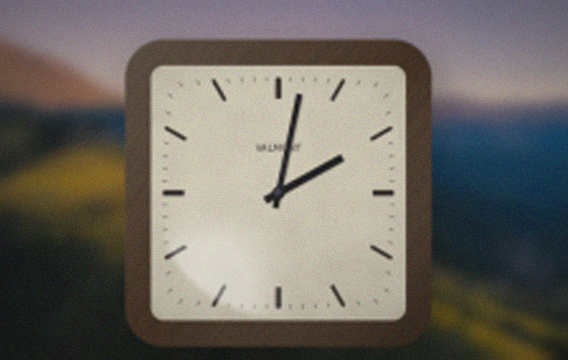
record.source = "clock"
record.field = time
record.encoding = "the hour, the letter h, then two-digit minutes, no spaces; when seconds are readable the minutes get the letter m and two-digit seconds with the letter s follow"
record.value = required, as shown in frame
2h02
